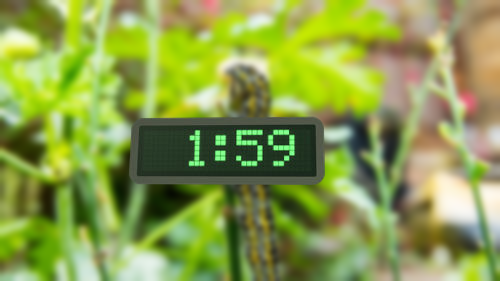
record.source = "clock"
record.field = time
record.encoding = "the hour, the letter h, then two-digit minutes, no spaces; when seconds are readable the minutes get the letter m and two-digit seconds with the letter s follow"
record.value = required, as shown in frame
1h59
